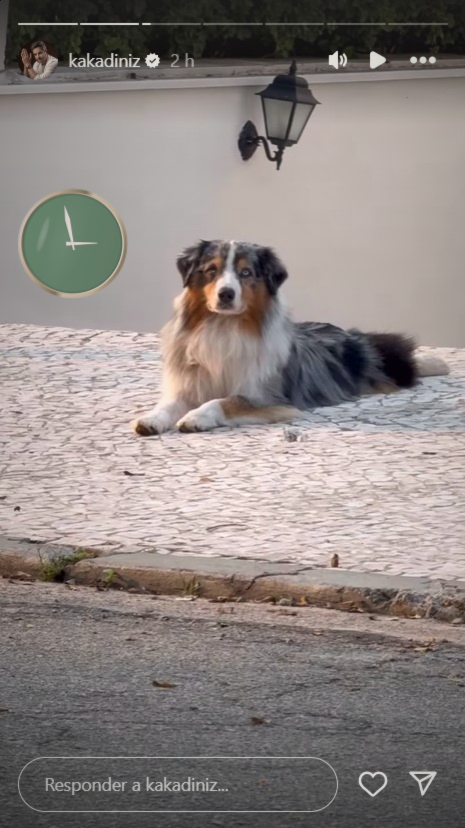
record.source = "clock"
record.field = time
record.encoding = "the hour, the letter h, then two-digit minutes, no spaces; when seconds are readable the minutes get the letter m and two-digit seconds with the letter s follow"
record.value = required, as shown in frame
2h58
